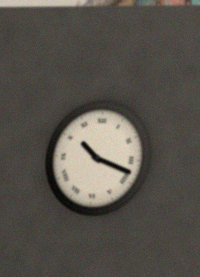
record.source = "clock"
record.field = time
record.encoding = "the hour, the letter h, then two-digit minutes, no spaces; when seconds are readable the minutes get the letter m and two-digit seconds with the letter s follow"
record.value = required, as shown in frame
10h18
